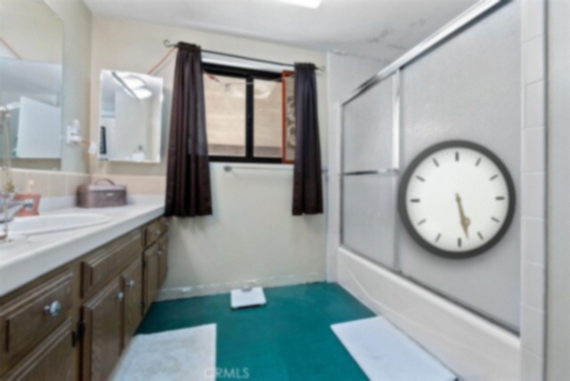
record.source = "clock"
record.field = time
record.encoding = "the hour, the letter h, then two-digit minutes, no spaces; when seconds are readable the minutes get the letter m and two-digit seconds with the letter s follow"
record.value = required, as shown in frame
5h28
